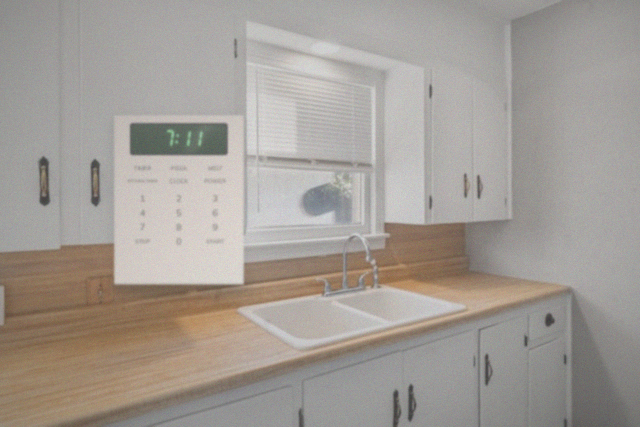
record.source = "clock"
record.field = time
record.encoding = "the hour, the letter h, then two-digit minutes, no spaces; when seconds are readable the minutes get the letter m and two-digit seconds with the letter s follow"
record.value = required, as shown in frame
7h11
